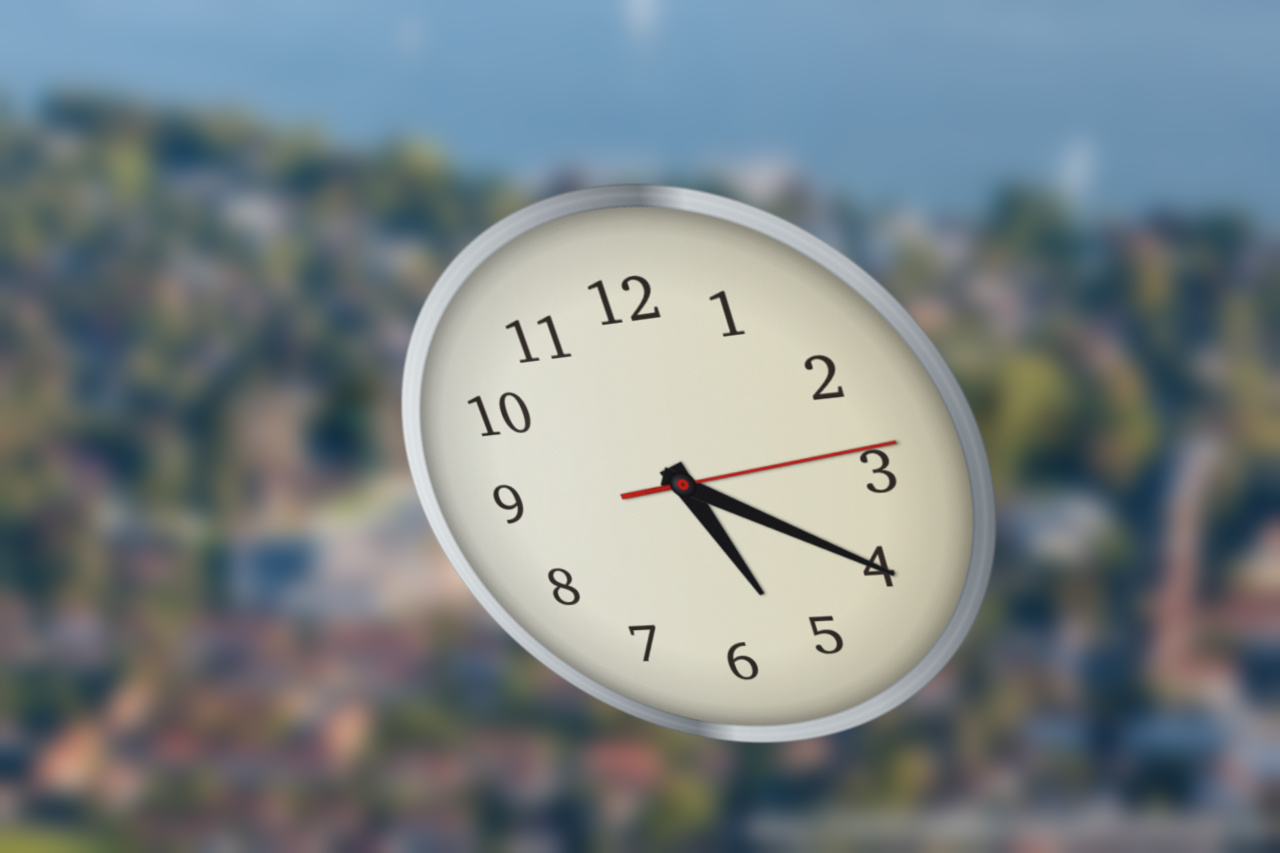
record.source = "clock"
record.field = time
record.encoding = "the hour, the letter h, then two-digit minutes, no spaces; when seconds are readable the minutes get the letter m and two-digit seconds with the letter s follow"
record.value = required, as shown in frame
5h20m14s
